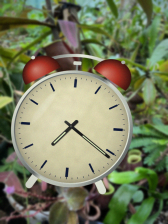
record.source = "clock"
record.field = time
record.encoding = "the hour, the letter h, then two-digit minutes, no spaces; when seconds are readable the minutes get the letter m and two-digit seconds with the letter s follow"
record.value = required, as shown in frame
7h21
